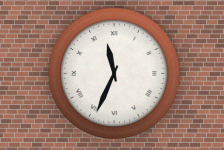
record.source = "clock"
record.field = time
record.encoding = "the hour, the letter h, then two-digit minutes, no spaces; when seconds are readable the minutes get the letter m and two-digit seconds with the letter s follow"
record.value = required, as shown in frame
11h34
